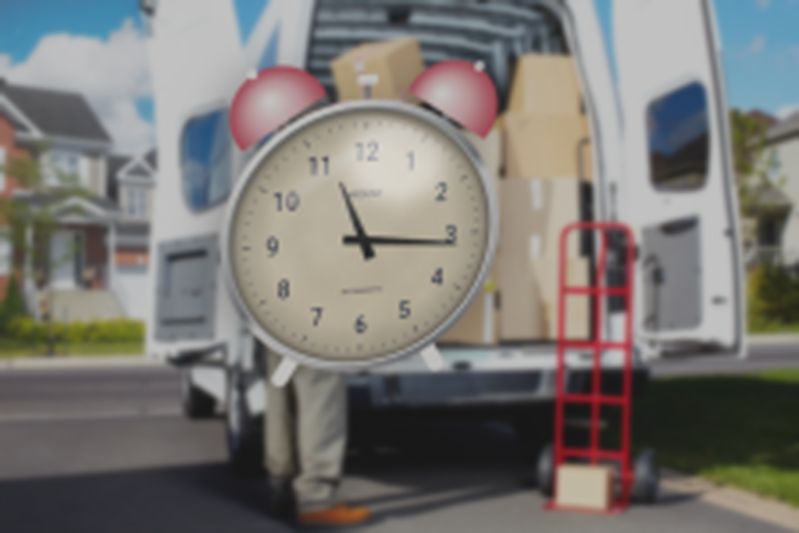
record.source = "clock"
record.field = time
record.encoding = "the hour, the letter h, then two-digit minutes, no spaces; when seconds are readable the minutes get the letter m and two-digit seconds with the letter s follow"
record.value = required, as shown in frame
11h16
